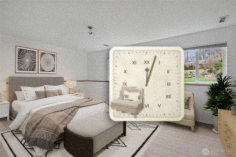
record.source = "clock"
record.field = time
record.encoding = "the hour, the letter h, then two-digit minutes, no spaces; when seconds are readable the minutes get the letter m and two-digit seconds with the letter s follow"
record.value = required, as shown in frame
12h03
